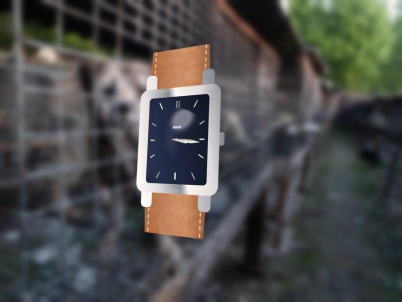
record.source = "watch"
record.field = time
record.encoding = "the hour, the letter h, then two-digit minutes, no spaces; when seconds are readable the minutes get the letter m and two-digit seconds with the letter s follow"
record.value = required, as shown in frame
3h16
